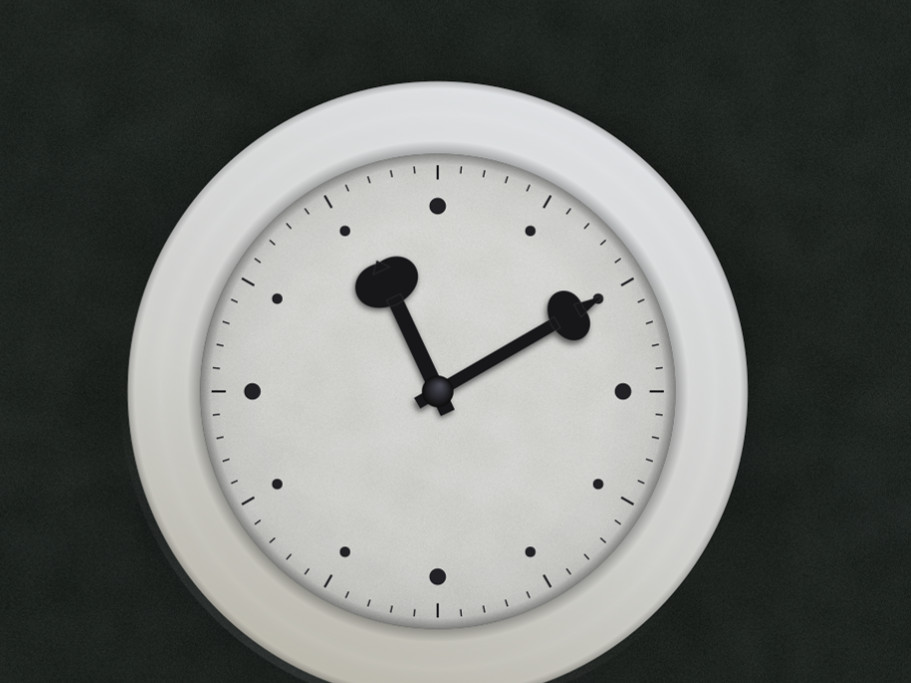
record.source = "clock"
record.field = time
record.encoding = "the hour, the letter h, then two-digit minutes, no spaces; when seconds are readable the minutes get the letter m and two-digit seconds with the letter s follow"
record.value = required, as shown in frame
11h10
